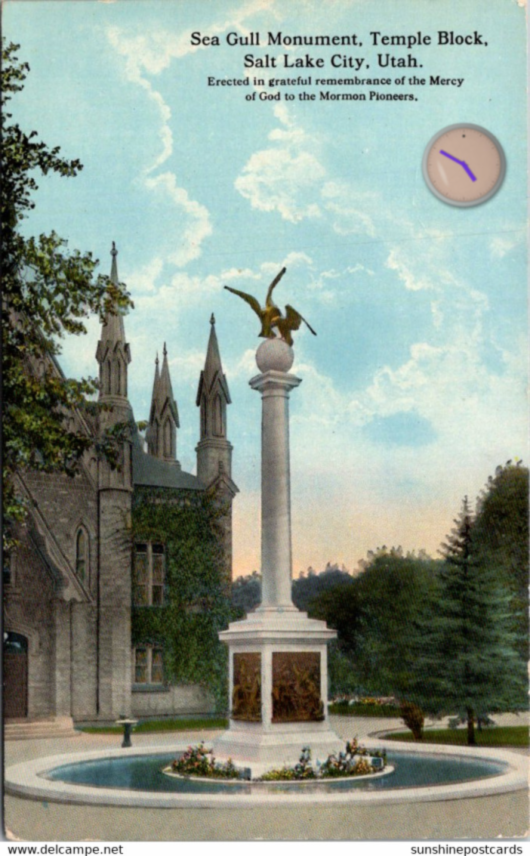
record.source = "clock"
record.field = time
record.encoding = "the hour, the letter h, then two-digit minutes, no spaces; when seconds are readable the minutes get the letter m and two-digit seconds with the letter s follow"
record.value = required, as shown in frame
4h50
